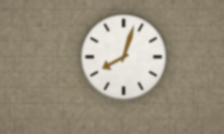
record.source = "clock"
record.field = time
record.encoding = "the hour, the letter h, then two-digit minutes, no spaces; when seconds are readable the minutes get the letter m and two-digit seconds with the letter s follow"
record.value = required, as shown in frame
8h03
